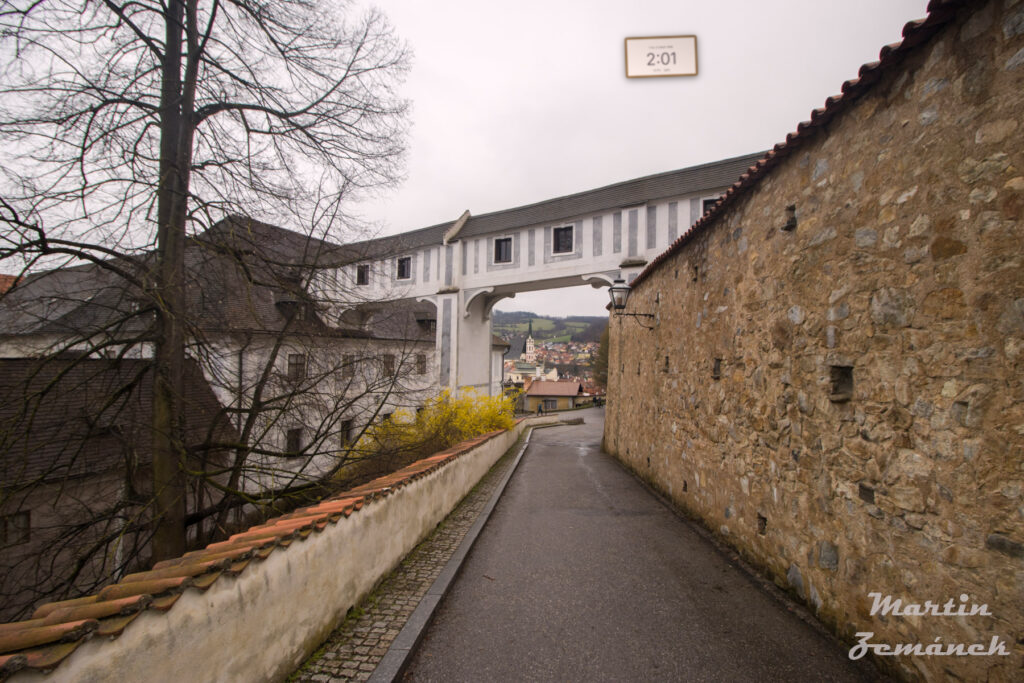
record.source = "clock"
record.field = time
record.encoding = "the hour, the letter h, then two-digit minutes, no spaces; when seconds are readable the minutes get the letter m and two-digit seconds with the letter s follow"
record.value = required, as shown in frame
2h01
